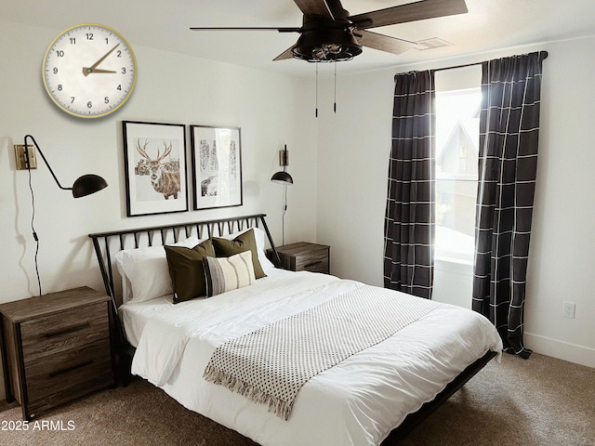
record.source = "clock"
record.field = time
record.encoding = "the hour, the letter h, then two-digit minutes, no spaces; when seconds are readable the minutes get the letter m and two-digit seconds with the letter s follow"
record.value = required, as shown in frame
3h08
